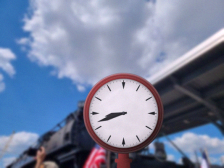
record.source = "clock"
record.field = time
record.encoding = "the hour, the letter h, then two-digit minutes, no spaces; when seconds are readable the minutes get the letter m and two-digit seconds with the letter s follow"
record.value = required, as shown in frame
8h42
